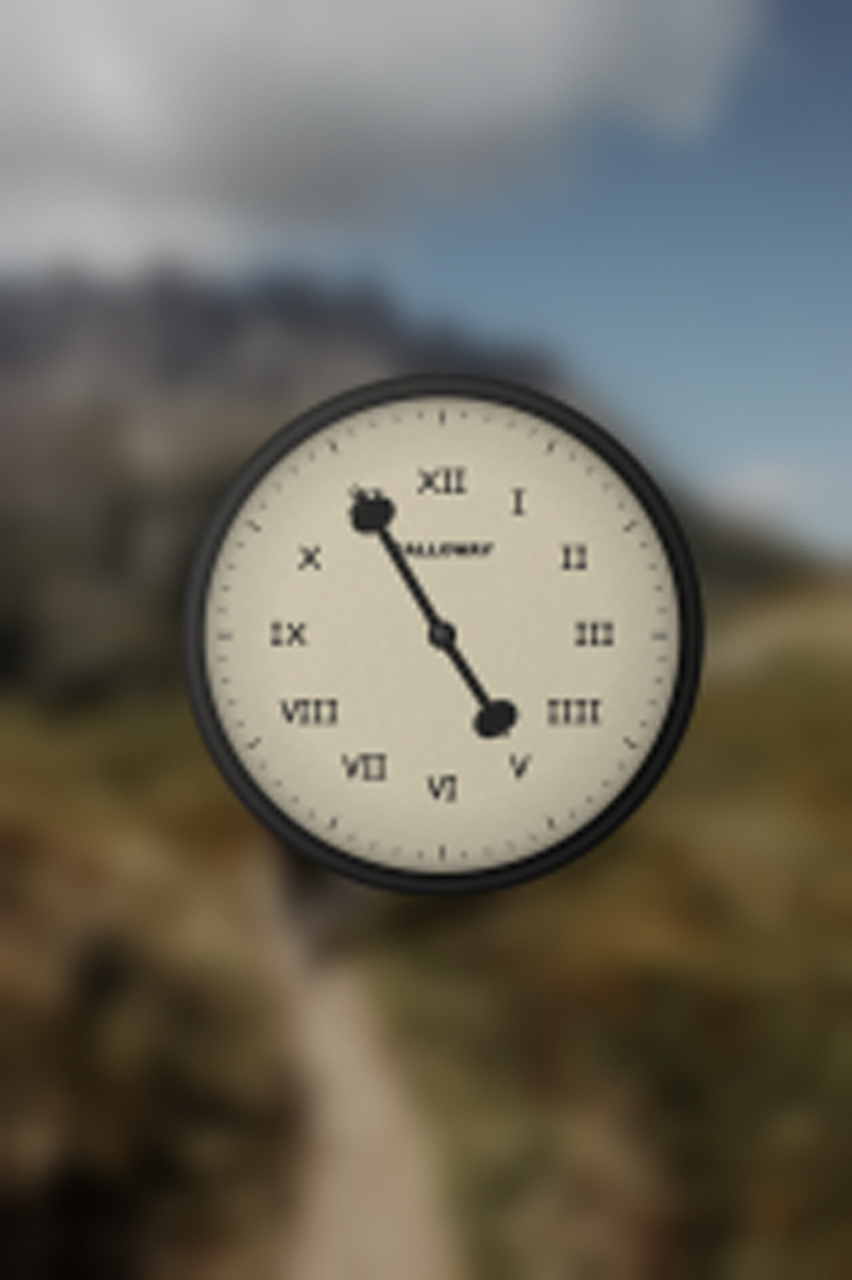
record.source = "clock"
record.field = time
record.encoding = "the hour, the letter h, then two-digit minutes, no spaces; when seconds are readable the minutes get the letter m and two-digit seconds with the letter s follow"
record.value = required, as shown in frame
4h55
